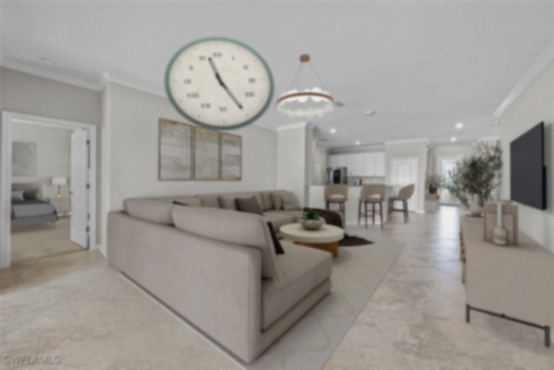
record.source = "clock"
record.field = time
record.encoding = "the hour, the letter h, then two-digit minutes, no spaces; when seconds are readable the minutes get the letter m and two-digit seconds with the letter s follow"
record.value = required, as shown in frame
11h25
